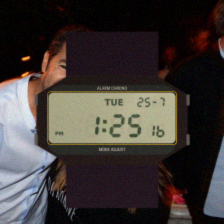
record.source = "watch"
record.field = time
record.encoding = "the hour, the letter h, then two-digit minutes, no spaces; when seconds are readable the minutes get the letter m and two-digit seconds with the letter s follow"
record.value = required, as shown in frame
1h25m16s
